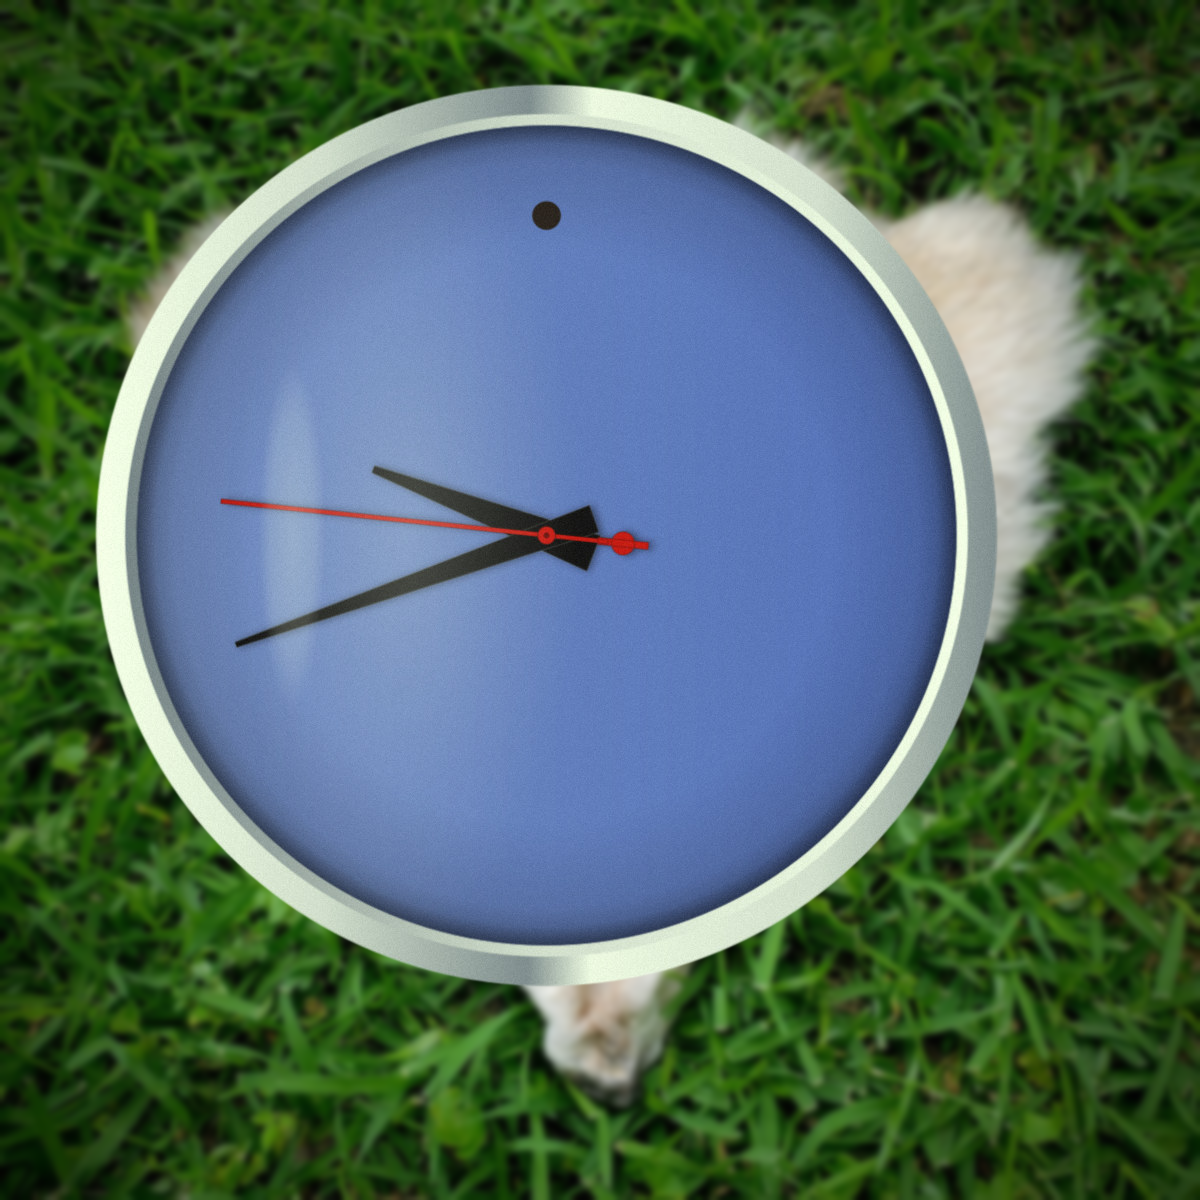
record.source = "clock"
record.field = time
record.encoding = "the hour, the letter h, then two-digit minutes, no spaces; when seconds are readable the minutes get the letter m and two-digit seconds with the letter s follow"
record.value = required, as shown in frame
9h41m46s
